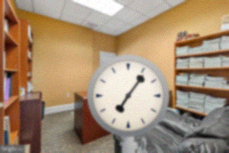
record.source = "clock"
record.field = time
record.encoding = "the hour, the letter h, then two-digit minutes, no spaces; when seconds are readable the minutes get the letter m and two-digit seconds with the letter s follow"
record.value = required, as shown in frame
7h06
